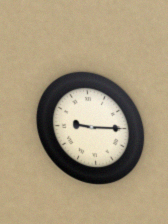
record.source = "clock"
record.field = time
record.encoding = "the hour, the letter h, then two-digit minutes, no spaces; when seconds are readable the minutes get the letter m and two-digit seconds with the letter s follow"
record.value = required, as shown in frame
9h15
